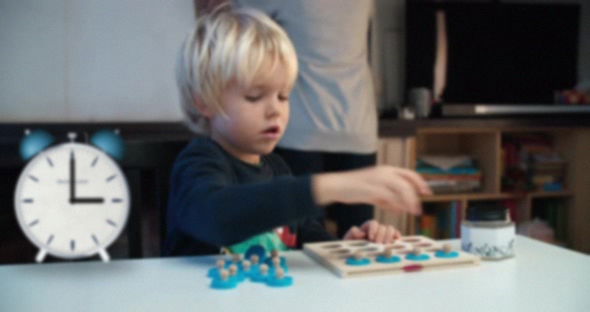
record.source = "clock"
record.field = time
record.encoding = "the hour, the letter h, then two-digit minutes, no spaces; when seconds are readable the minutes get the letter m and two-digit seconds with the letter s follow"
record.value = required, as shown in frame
3h00
